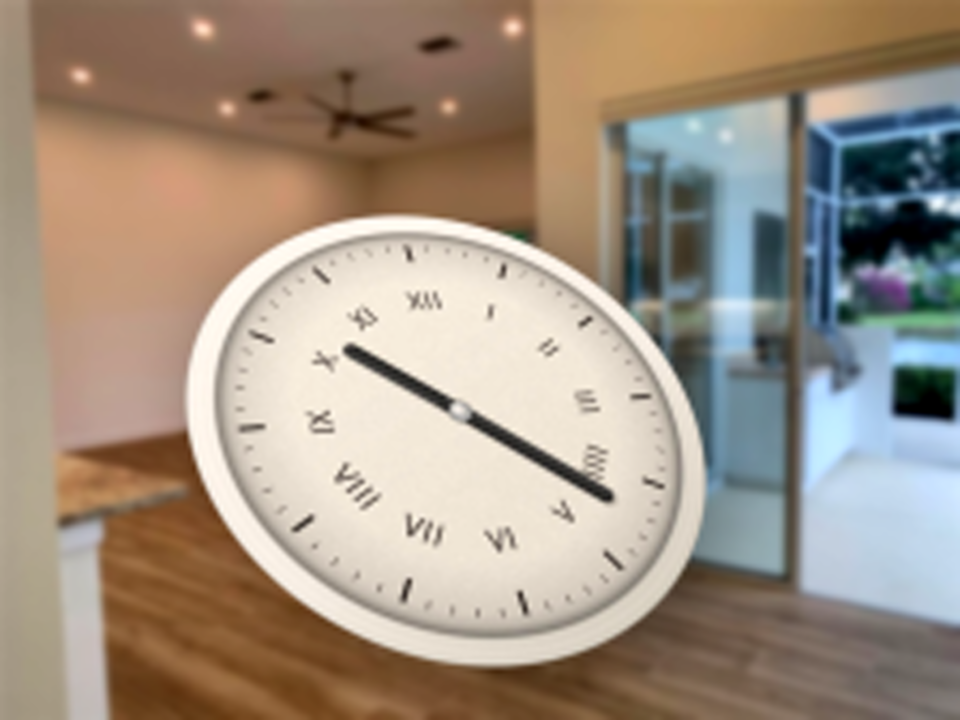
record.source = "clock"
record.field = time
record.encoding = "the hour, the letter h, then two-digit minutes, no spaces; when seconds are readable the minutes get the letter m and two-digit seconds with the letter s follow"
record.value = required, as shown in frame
10h22
